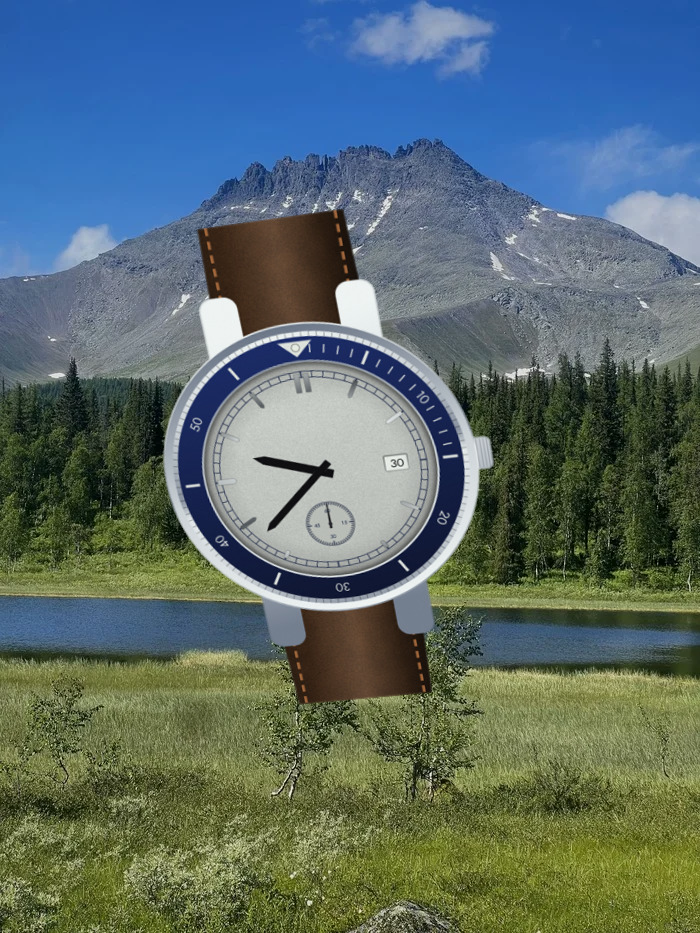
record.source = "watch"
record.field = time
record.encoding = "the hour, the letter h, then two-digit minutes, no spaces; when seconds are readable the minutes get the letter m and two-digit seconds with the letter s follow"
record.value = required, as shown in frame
9h38
